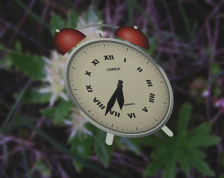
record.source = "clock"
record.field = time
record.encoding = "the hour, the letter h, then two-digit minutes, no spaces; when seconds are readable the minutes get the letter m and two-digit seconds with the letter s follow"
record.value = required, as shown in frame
6h37
